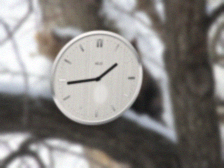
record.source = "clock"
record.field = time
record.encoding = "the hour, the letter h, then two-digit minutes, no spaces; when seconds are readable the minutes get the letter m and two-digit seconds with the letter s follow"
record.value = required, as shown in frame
1h44
